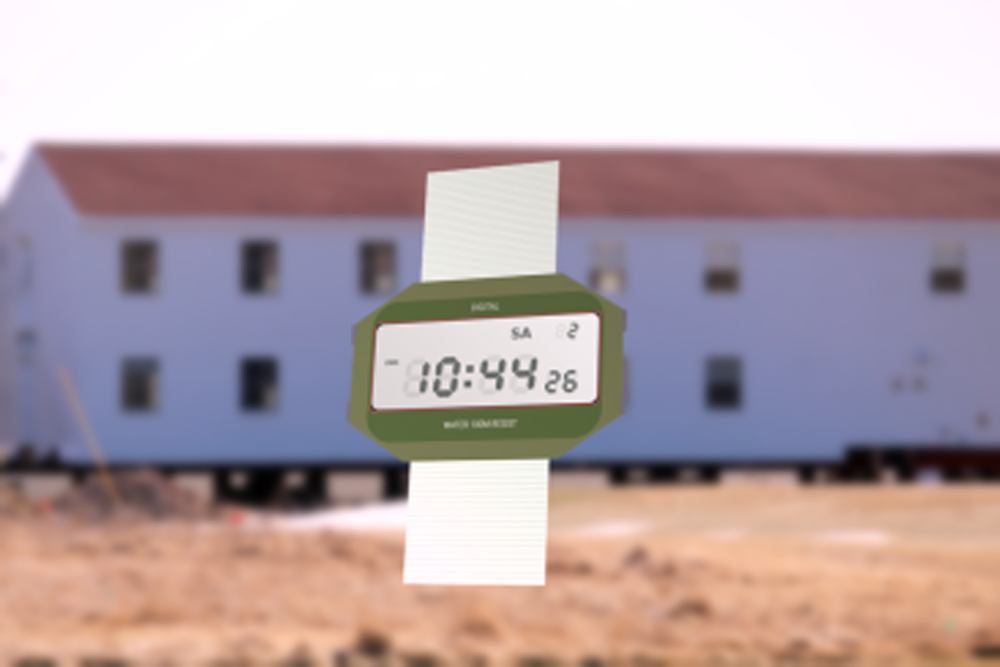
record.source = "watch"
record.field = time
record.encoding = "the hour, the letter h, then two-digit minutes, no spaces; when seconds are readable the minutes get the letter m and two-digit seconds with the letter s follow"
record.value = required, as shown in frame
10h44m26s
